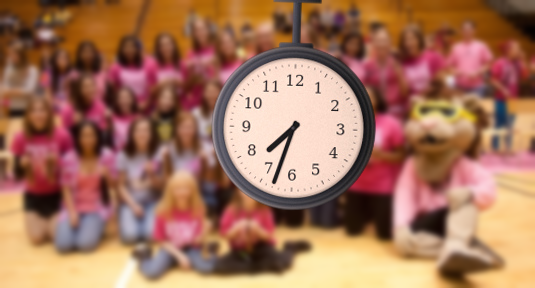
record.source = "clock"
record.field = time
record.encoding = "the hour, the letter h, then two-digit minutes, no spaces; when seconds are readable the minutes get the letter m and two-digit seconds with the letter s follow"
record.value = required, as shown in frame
7h33
